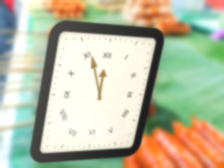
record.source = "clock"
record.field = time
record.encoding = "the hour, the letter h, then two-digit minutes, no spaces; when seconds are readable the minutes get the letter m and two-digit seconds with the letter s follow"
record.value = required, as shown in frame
11h56
